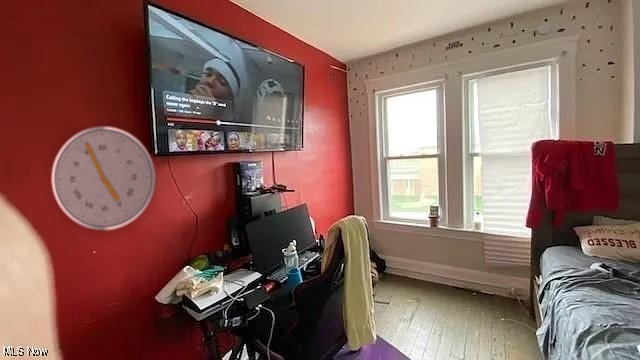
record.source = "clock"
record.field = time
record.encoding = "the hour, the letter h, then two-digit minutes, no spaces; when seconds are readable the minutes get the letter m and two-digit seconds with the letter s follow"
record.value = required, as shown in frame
4h56
